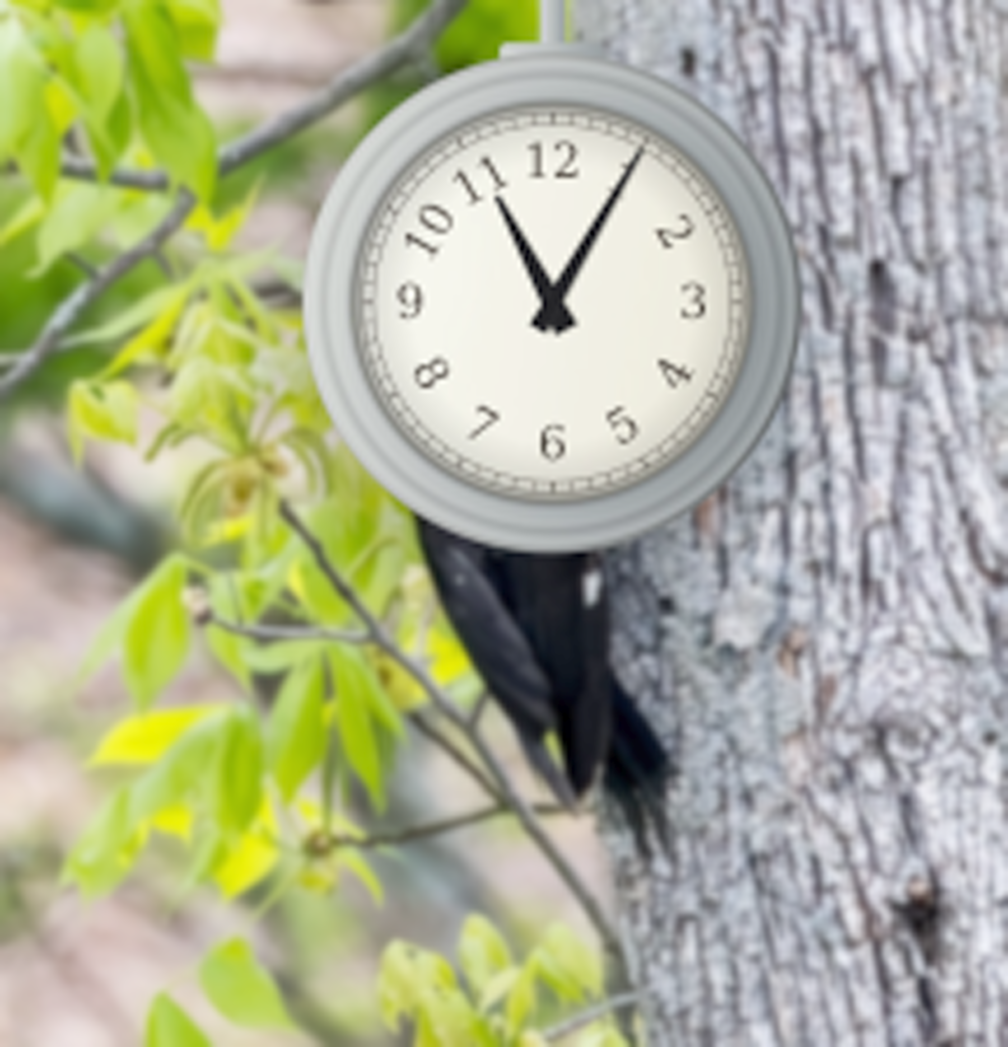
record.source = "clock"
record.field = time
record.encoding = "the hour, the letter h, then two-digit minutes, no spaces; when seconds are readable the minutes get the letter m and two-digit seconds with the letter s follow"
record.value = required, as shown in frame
11h05
